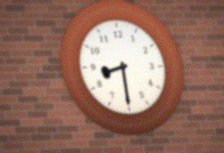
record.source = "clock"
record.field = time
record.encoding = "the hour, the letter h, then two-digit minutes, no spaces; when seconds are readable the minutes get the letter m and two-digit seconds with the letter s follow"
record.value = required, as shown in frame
8h30
